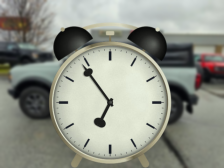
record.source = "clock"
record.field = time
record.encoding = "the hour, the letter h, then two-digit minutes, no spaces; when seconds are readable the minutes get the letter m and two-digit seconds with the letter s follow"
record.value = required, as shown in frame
6h54
